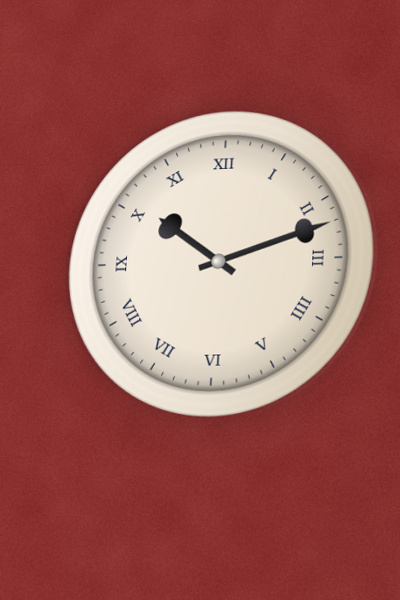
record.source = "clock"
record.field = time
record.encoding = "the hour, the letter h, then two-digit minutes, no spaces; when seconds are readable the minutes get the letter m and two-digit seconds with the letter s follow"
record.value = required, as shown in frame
10h12
